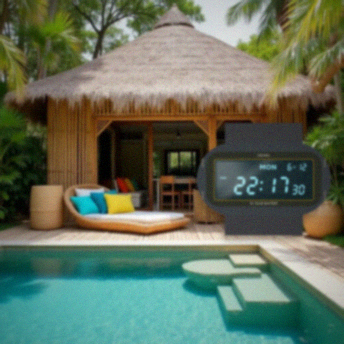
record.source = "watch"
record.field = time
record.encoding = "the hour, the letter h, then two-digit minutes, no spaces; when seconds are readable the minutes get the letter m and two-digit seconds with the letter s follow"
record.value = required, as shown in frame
22h17
